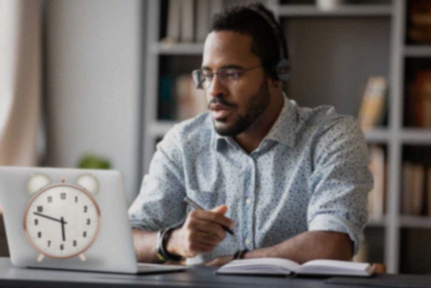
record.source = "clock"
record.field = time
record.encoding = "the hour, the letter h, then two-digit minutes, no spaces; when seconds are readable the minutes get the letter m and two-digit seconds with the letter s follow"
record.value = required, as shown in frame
5h48
